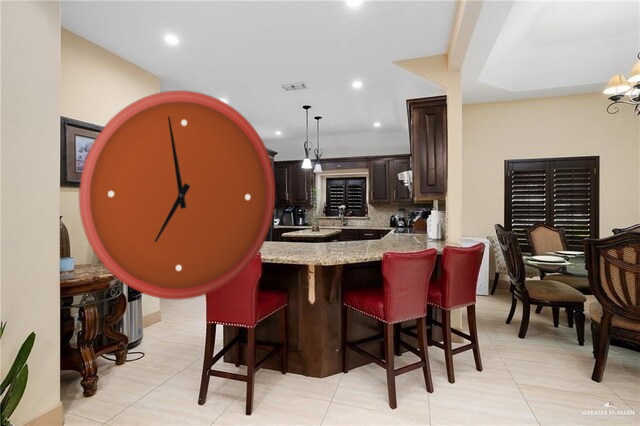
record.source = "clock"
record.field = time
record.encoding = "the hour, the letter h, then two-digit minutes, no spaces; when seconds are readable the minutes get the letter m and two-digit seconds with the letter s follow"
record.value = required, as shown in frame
6h58
